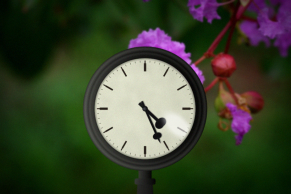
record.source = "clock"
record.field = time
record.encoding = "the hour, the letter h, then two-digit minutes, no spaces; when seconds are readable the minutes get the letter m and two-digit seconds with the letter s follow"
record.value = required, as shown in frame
4h26
